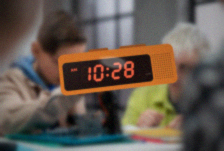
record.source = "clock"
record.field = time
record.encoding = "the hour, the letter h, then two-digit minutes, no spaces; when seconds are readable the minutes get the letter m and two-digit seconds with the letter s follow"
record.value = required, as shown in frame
10h28
